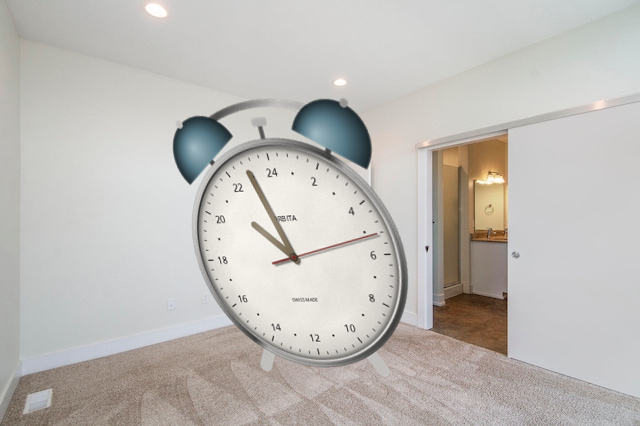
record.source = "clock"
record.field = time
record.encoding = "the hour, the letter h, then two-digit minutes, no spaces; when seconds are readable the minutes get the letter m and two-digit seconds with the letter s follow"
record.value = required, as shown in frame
20h57m13s
